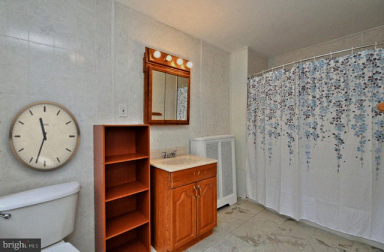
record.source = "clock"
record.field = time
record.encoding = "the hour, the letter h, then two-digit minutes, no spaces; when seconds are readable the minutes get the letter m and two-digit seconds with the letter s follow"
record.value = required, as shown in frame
11h33
